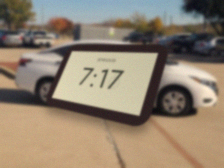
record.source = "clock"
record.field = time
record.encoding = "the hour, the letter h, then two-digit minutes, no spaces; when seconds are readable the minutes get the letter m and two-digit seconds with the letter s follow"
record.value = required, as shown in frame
7h17
